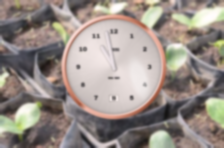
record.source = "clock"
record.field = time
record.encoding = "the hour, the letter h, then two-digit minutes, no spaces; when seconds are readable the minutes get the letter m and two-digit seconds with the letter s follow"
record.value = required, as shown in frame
10h58
